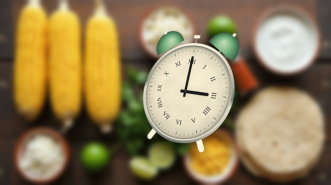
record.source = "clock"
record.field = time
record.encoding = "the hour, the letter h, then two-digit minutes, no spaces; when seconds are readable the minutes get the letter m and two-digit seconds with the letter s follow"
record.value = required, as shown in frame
3h00
